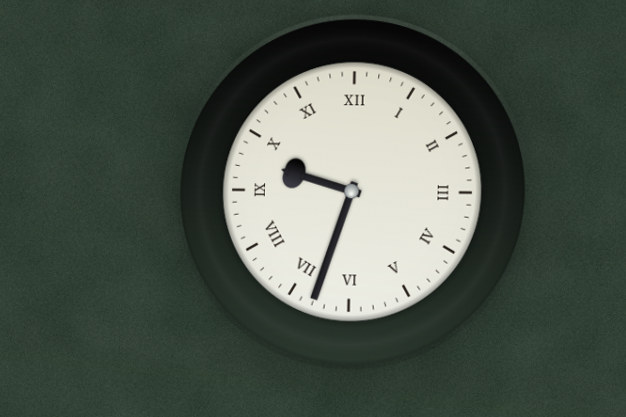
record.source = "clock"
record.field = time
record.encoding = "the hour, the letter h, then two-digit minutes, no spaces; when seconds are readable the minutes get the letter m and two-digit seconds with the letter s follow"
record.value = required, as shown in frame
9h33
